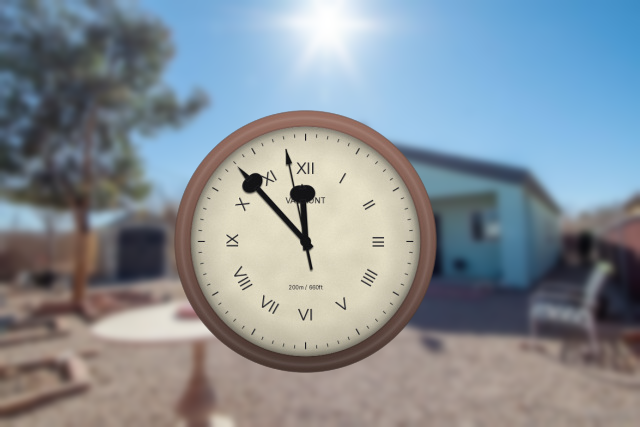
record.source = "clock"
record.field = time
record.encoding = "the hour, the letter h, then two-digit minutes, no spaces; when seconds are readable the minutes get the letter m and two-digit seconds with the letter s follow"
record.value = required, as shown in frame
11h52m58s
